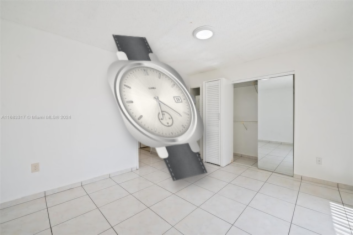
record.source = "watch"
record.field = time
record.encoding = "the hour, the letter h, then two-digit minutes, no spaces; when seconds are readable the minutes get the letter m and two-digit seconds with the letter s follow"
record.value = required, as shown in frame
6h22
